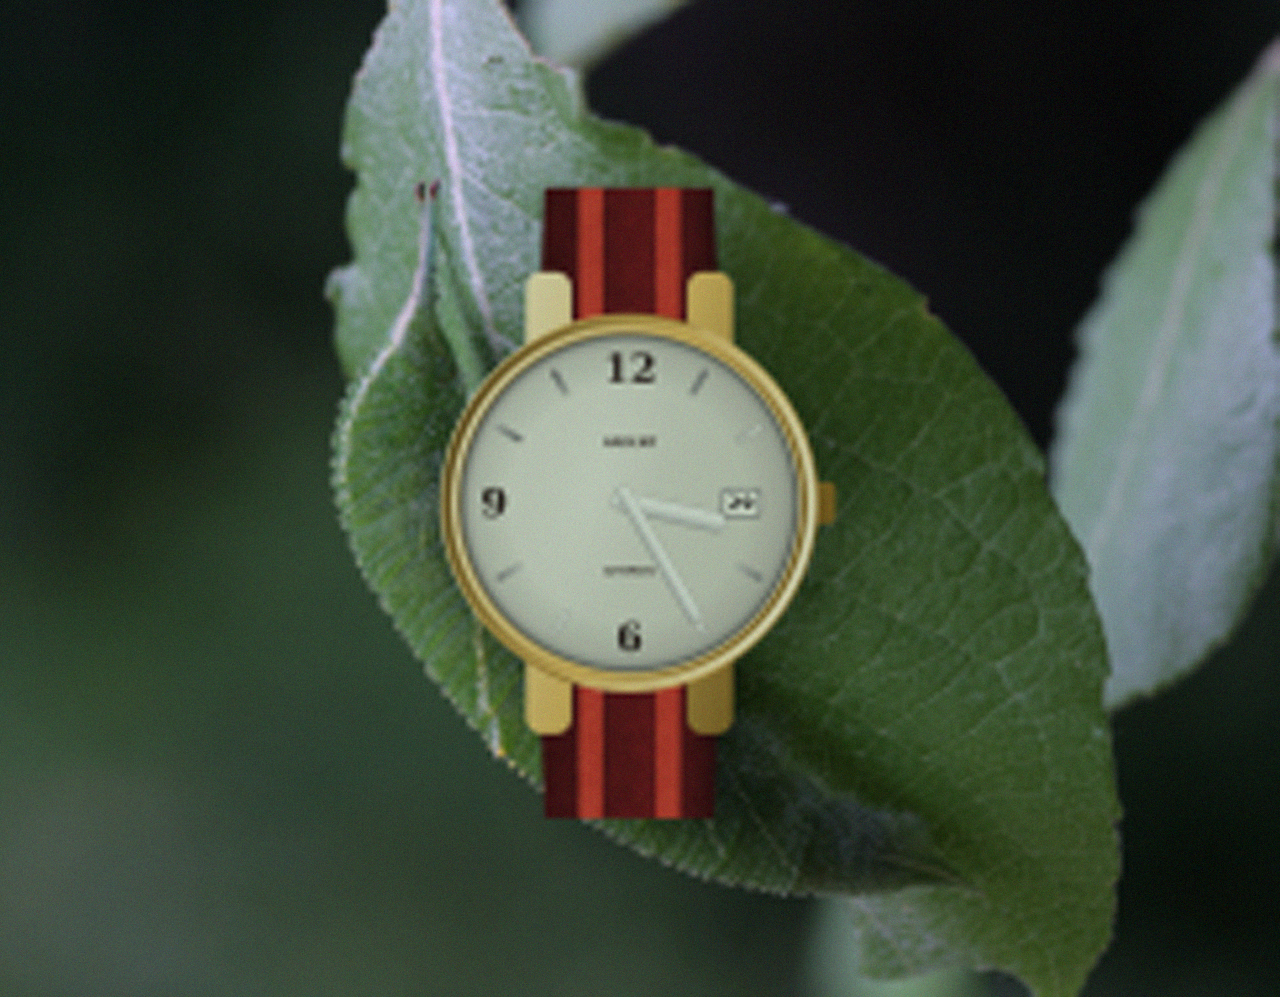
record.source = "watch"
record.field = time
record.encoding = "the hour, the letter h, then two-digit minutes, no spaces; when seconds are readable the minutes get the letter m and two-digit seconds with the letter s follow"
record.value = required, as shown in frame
3h25
